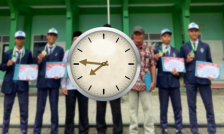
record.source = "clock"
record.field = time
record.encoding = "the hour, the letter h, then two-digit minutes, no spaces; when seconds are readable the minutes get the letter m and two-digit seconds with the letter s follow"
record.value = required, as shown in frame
7h46
